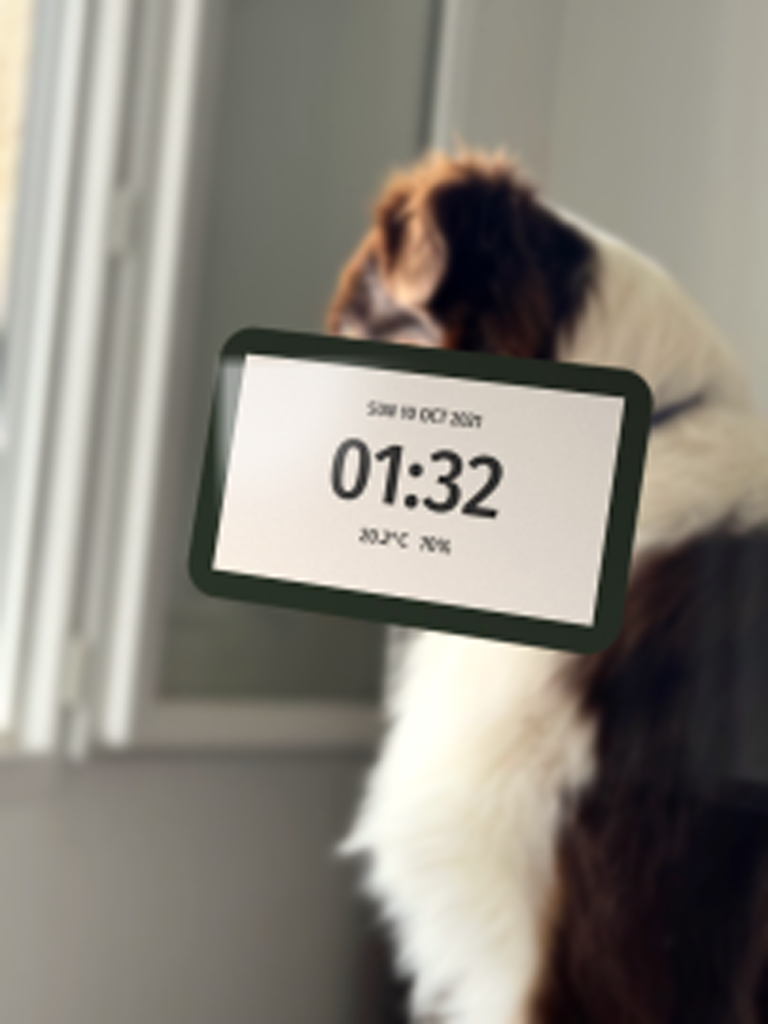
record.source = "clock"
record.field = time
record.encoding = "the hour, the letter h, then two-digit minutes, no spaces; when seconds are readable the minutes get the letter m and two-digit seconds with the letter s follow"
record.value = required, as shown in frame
1h32
